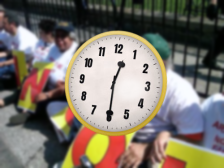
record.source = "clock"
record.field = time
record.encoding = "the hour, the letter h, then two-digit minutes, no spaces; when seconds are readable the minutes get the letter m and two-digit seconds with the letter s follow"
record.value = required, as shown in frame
12h30
